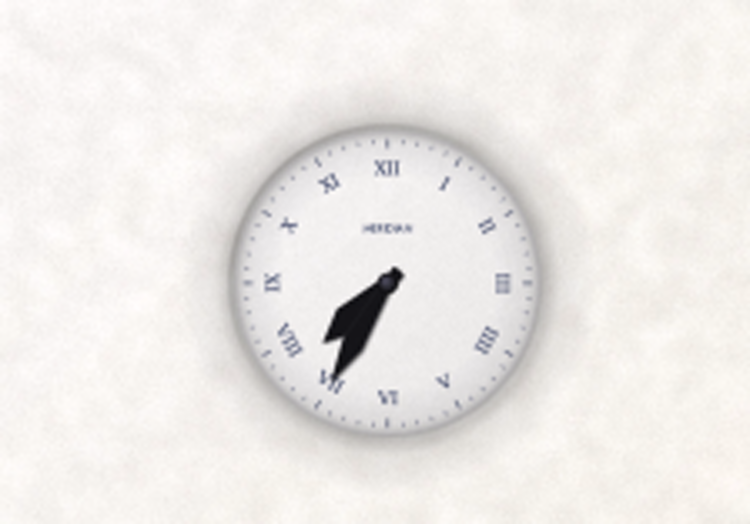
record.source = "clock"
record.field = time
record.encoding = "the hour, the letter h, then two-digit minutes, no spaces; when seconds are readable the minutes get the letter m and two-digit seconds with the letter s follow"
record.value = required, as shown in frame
7h35
